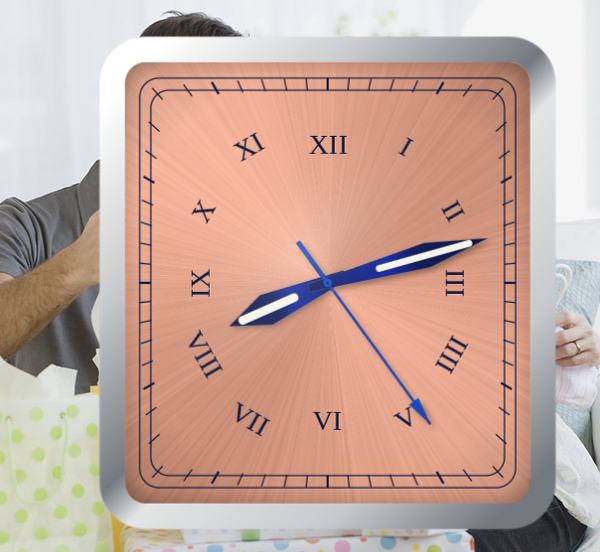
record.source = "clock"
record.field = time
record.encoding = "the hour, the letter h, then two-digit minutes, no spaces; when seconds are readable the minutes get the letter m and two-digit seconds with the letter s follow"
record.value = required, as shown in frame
8h12m24s
